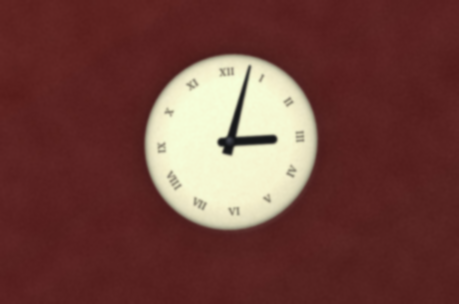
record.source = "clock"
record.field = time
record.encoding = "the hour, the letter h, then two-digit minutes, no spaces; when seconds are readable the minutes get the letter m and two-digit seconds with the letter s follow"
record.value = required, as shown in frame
3h03
